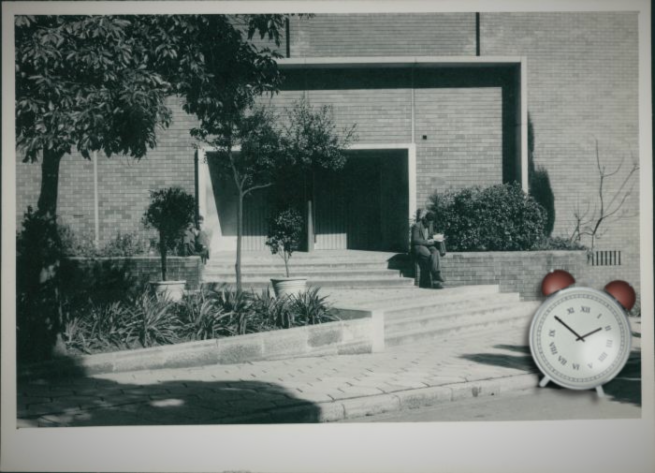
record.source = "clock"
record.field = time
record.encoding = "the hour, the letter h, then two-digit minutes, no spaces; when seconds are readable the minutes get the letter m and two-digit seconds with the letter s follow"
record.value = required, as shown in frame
1h50
